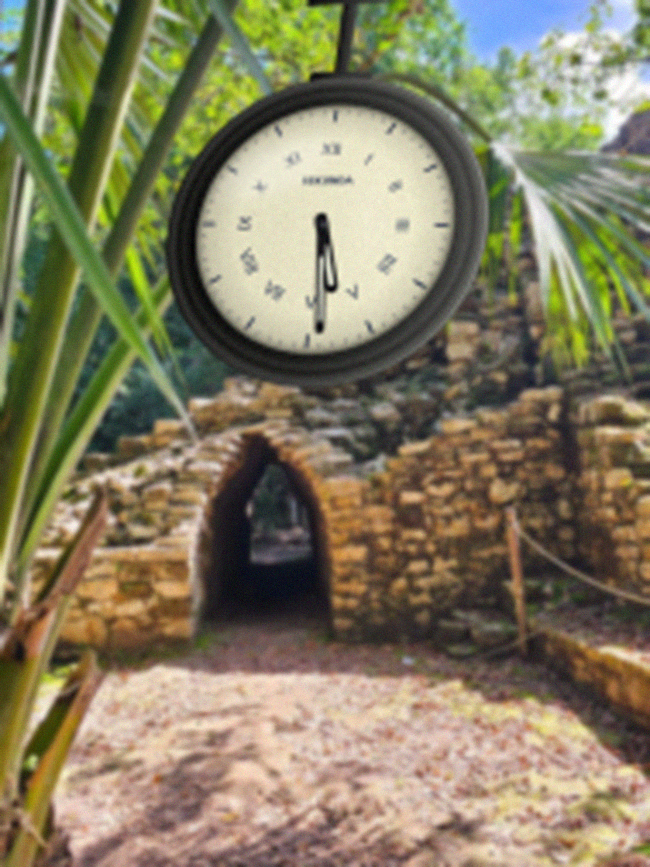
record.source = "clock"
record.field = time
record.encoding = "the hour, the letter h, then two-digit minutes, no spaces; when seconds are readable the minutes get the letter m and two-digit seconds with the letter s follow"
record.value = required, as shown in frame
5h29
